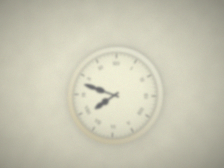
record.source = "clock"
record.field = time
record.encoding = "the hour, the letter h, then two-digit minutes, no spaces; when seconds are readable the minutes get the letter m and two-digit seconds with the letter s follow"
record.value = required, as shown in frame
7h48
